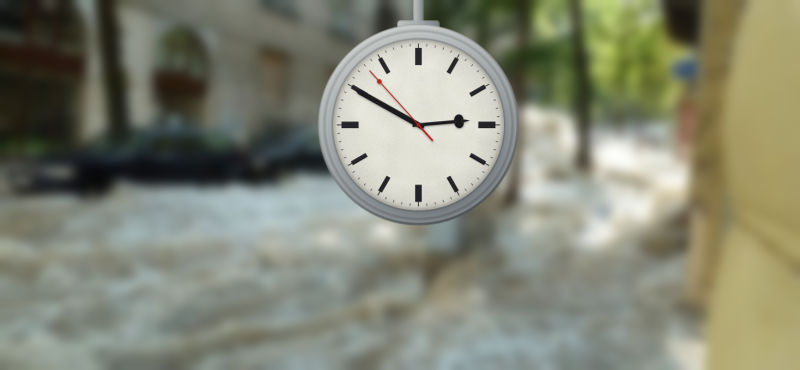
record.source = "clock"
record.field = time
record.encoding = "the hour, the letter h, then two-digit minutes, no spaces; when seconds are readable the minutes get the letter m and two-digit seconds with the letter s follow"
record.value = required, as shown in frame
2h49m53s
